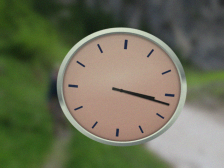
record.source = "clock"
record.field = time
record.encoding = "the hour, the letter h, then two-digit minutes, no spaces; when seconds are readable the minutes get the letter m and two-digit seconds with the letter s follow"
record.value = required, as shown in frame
3h17
